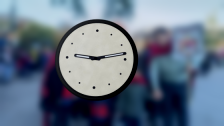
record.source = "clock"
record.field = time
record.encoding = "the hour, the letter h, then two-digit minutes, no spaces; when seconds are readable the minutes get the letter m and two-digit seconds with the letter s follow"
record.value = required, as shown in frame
9h13
